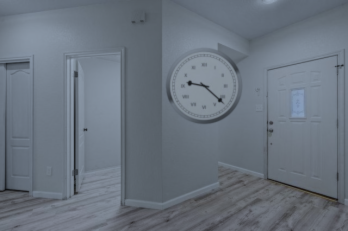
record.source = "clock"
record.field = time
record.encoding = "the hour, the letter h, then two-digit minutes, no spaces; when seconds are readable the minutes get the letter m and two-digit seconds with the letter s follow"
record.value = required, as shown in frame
9h22
